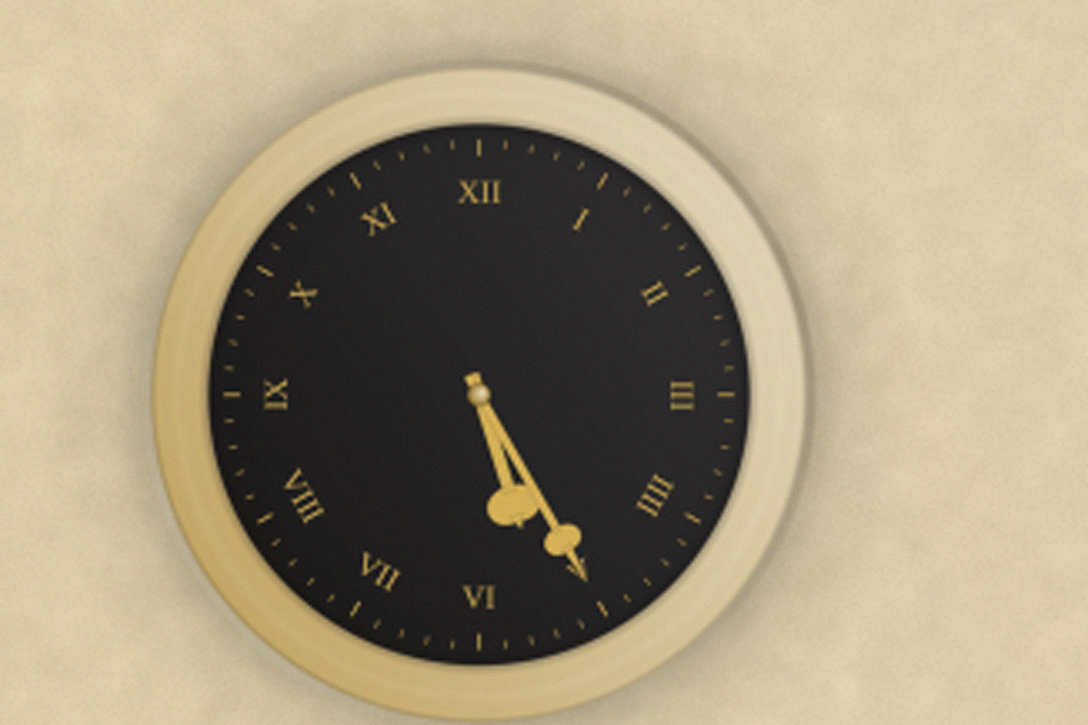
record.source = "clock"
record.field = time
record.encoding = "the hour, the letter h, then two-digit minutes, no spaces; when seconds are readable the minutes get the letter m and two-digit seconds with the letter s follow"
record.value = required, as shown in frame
5h25
